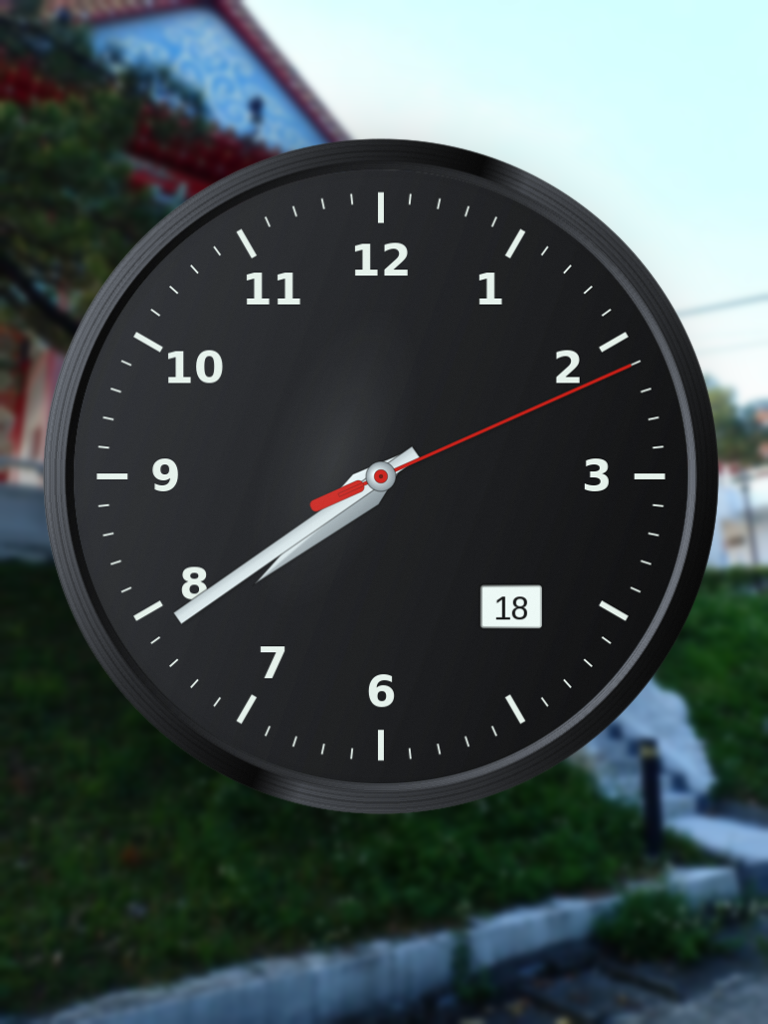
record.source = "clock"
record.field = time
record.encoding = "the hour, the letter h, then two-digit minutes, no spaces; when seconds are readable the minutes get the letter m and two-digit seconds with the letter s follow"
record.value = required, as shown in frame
7h39m11s
